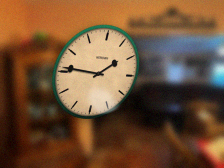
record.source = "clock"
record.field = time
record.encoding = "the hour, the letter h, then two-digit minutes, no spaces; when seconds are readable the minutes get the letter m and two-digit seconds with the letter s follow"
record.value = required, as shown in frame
1h46
